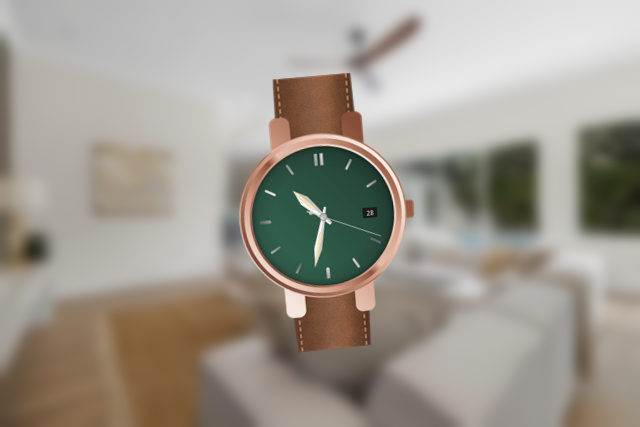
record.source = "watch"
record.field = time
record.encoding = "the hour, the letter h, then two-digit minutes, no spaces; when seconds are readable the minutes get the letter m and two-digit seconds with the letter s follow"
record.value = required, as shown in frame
10h32m19s
